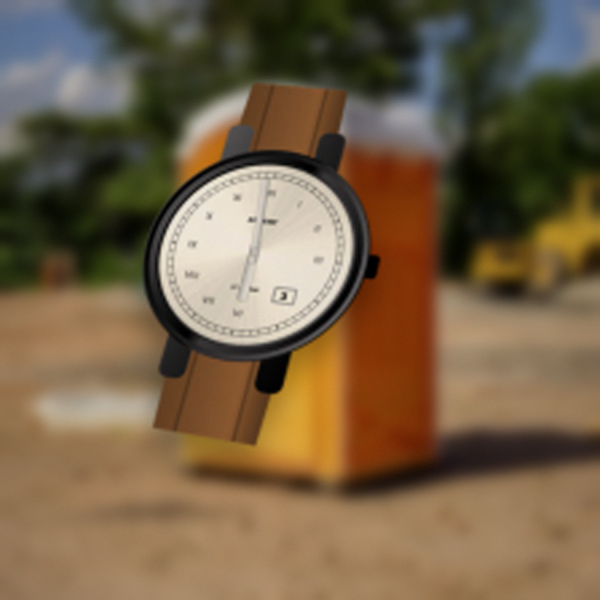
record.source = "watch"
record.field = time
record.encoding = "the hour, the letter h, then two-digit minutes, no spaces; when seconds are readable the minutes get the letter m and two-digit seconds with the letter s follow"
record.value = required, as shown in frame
5h59
